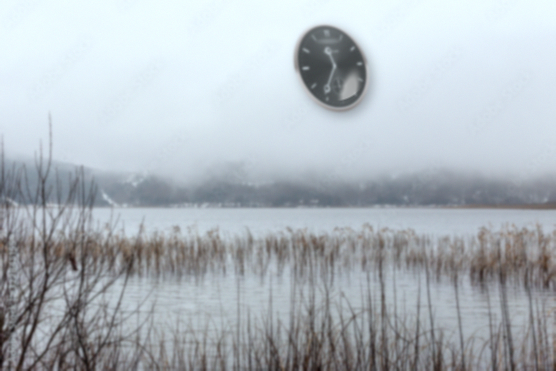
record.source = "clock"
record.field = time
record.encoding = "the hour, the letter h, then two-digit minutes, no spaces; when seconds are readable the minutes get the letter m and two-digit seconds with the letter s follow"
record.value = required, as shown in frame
11h36
